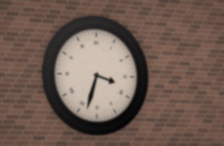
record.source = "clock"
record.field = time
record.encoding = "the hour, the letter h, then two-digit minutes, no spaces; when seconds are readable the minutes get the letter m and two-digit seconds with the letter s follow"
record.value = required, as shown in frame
3h33
